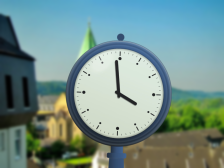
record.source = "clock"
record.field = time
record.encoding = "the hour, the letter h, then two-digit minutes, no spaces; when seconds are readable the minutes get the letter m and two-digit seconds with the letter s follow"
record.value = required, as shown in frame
3h59
